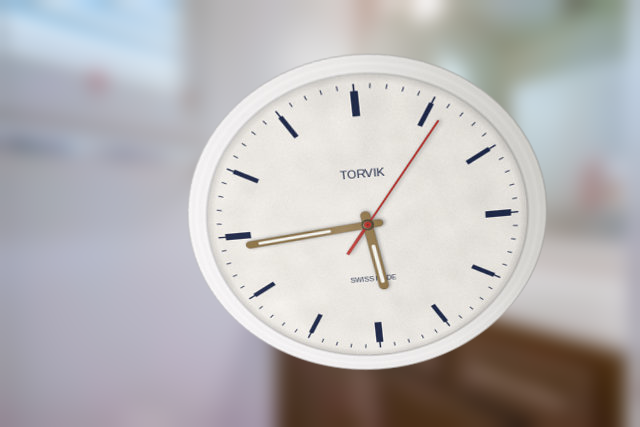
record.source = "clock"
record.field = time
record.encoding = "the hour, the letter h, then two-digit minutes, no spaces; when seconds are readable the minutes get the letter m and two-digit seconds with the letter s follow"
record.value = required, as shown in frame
5h44m06s
